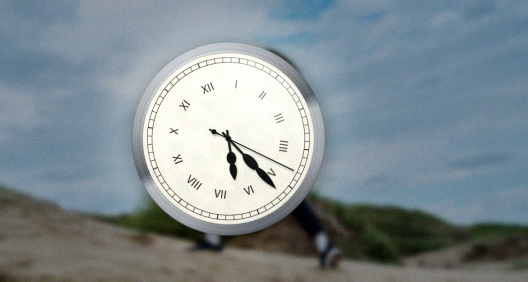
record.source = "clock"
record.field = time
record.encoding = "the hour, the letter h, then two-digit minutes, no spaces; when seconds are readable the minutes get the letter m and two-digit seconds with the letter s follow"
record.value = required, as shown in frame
6h26m23s
